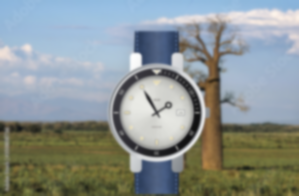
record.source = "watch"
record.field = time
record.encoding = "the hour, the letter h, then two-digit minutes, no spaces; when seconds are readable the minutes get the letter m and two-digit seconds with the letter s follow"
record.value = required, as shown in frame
1h55
